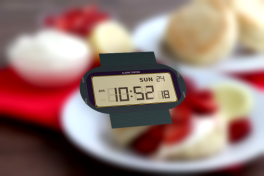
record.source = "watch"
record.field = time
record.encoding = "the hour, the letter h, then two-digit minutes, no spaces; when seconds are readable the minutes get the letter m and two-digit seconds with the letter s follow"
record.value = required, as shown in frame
10h52m18s
